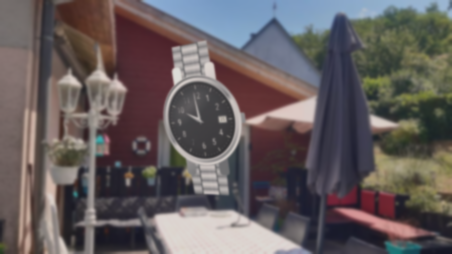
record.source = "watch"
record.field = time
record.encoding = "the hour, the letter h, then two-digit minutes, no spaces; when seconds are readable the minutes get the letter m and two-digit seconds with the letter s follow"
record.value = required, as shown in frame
9h59
